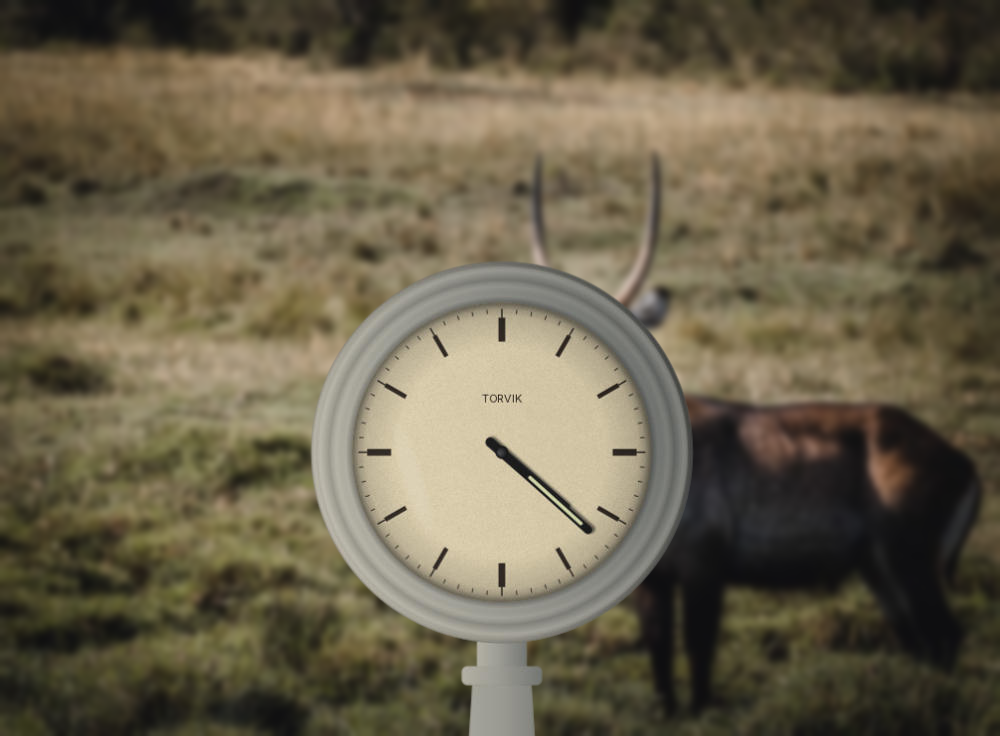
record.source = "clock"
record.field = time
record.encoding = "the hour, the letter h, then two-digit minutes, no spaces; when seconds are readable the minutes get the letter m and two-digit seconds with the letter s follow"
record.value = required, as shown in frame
4h22
